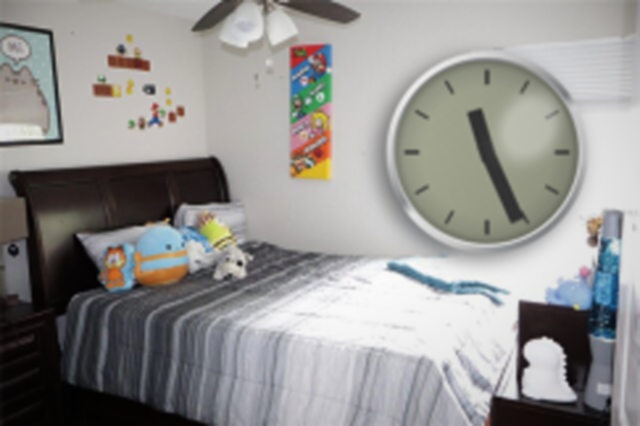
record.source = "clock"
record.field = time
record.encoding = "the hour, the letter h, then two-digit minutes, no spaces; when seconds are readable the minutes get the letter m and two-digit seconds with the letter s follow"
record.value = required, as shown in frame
11h26
